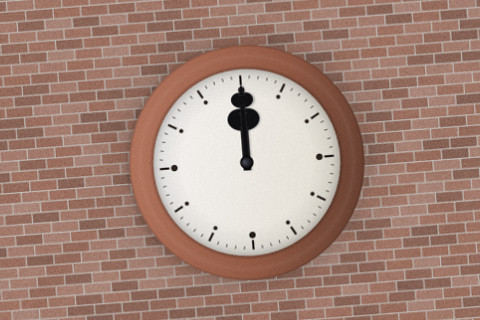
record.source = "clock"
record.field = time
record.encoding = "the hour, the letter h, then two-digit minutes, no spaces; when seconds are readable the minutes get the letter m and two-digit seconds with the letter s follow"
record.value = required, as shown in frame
12h00
